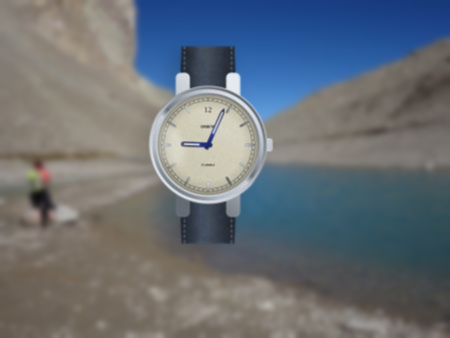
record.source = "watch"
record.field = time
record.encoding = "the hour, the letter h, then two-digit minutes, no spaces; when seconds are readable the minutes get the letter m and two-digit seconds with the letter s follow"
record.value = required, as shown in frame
9h04
